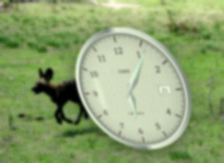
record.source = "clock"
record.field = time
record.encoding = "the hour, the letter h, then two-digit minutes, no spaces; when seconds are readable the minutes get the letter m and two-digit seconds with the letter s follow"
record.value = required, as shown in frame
6h06
